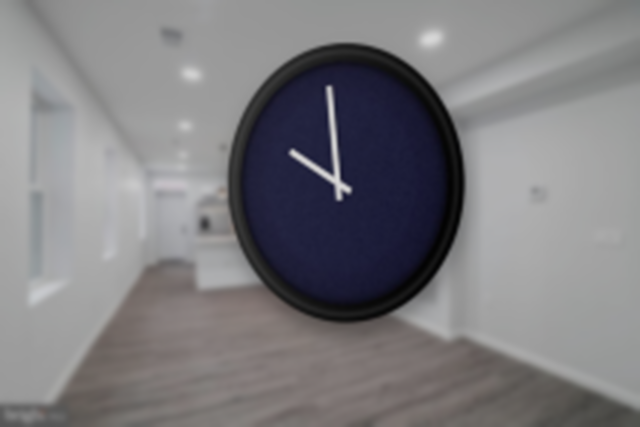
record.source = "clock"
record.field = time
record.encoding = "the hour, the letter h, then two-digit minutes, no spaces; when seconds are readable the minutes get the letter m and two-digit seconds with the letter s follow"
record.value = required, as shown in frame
9h59
